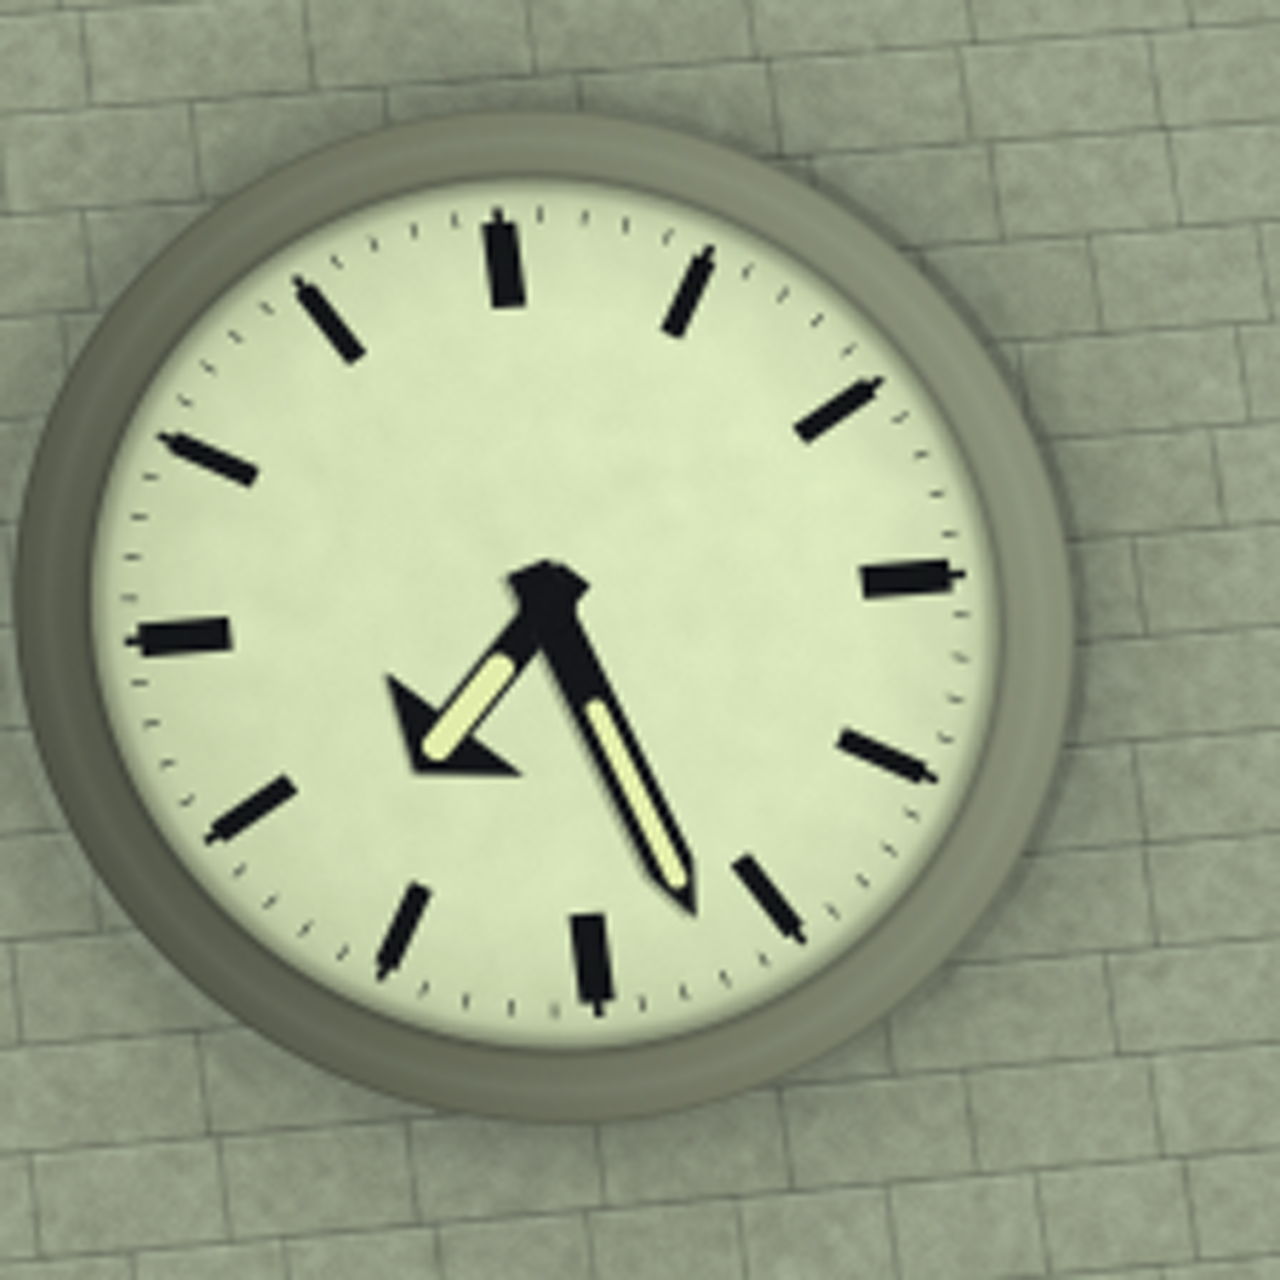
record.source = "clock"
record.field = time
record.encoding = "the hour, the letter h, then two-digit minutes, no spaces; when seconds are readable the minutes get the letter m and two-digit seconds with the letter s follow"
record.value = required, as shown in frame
7h27
